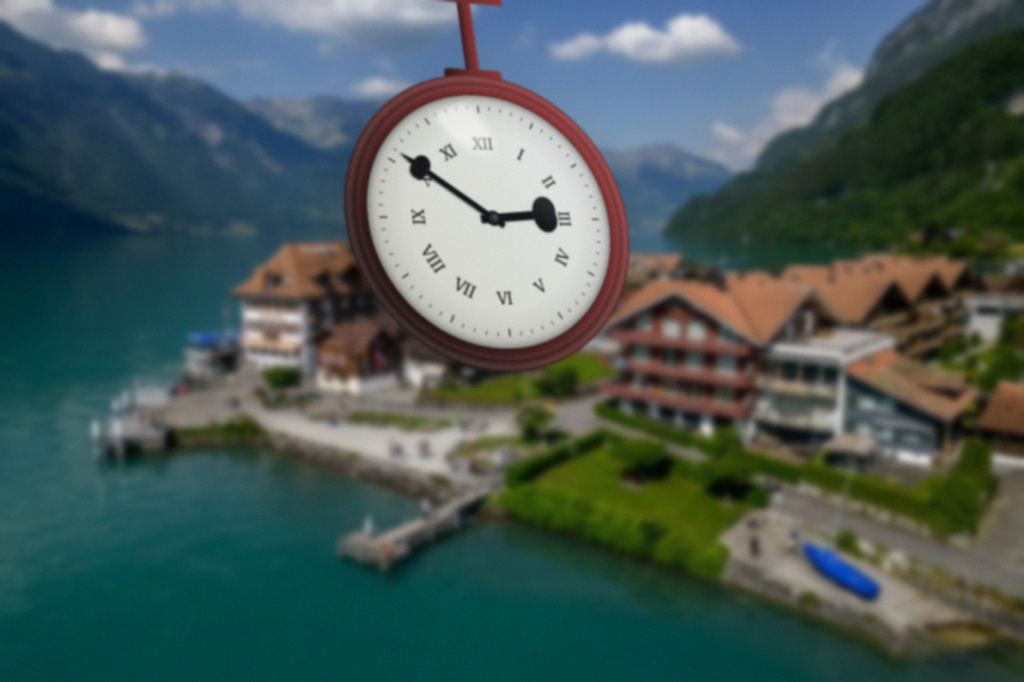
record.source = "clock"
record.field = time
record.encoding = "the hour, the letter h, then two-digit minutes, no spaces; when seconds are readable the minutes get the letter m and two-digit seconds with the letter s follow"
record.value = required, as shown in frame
2h51
